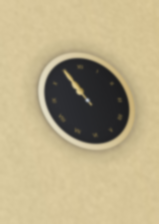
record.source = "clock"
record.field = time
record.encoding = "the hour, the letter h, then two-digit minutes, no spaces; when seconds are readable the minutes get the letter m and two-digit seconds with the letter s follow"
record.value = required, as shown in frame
10h55
